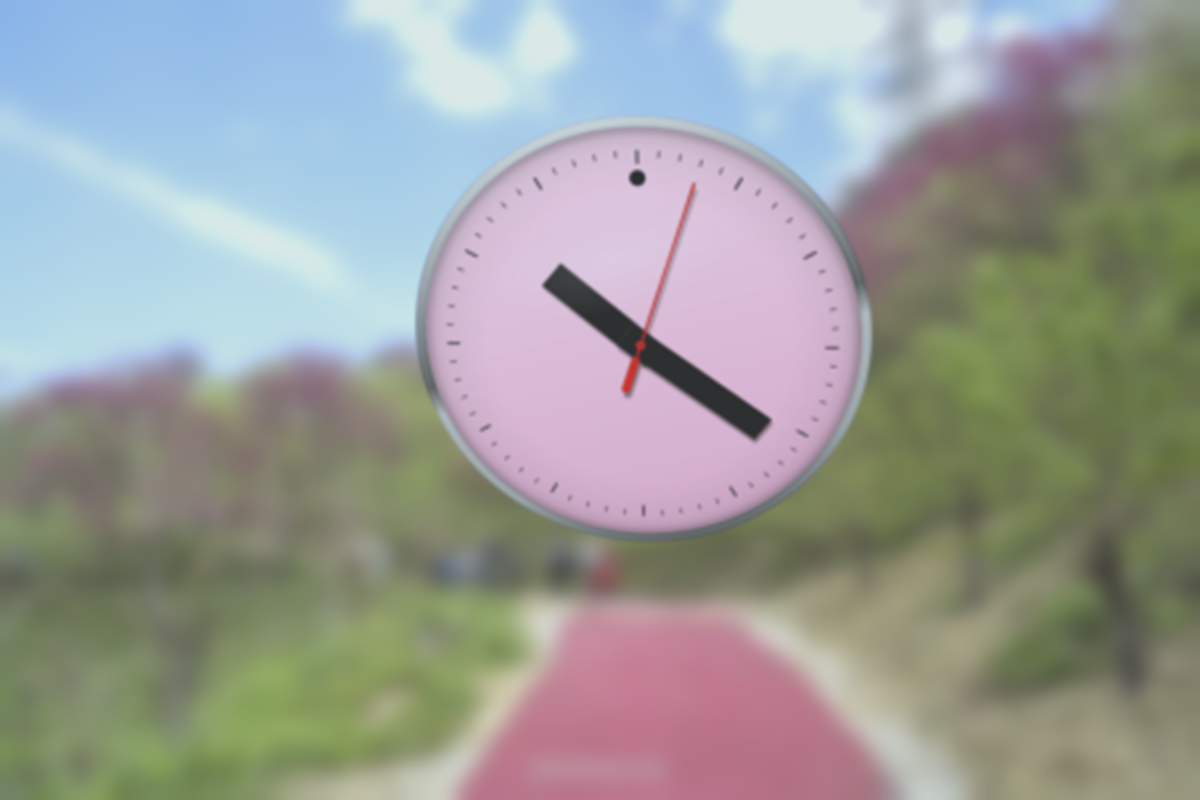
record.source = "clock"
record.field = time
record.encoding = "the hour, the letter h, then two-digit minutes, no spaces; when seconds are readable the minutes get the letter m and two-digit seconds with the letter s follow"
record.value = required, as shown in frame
10h21m03s
